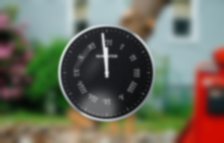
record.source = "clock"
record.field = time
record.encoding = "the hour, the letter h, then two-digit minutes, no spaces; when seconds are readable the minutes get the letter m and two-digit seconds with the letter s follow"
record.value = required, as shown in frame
11h59
